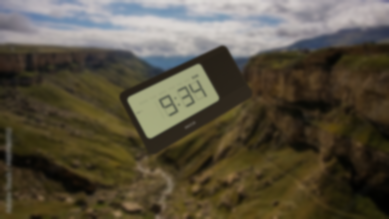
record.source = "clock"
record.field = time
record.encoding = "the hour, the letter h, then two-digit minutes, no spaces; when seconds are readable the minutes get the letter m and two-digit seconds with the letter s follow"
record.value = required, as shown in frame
9h34
